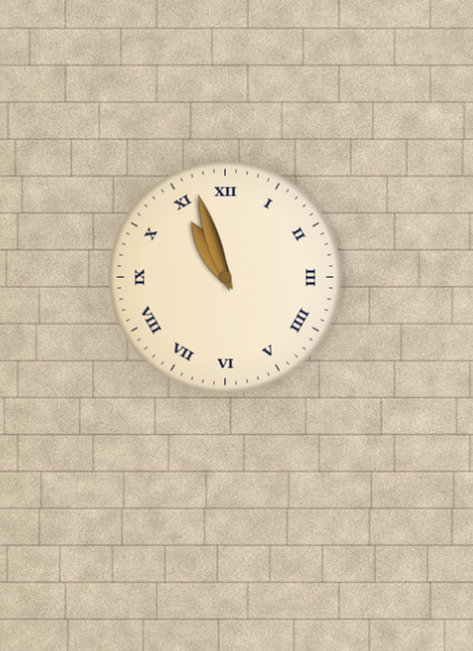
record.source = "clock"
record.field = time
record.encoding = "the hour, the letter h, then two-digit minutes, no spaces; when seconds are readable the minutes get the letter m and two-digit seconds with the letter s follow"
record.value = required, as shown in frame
10h57
